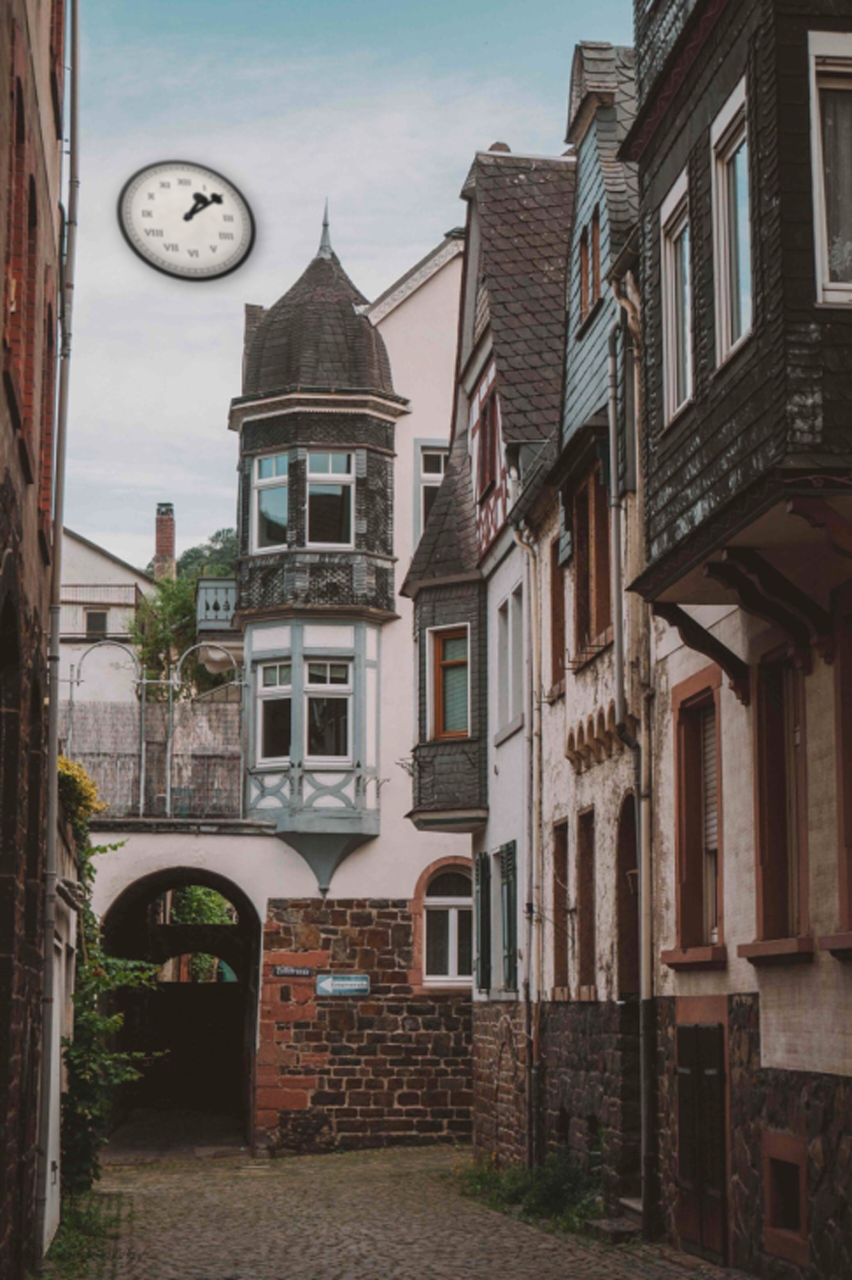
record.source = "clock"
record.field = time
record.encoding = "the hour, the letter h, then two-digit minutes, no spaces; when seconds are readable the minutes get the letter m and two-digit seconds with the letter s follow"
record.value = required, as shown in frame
1h09
